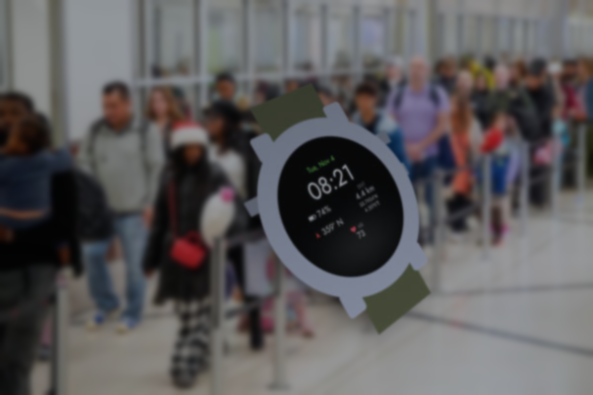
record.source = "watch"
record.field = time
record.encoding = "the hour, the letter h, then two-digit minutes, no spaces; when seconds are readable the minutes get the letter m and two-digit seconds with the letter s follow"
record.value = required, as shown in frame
8h21
